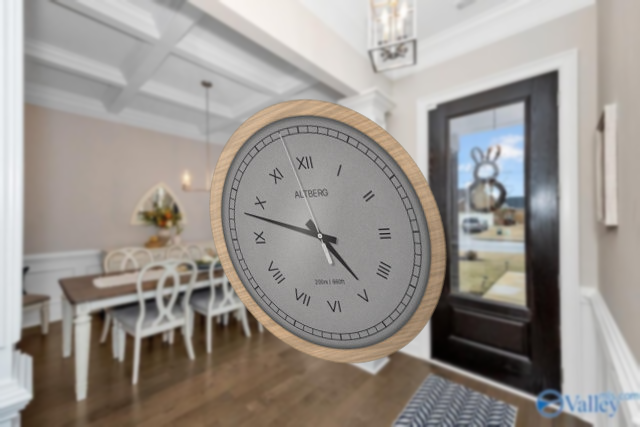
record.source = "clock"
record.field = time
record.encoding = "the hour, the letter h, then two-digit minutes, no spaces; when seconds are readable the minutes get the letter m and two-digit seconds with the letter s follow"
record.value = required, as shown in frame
4h47m58s
